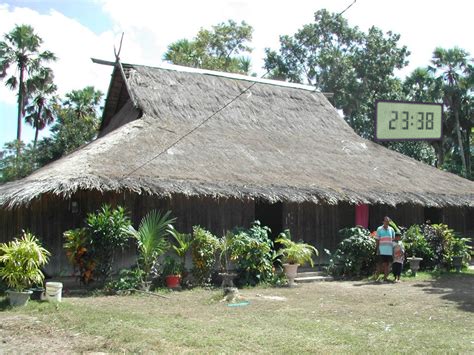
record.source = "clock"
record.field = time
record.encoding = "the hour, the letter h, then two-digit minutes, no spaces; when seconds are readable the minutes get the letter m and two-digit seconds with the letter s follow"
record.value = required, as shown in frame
23h38
